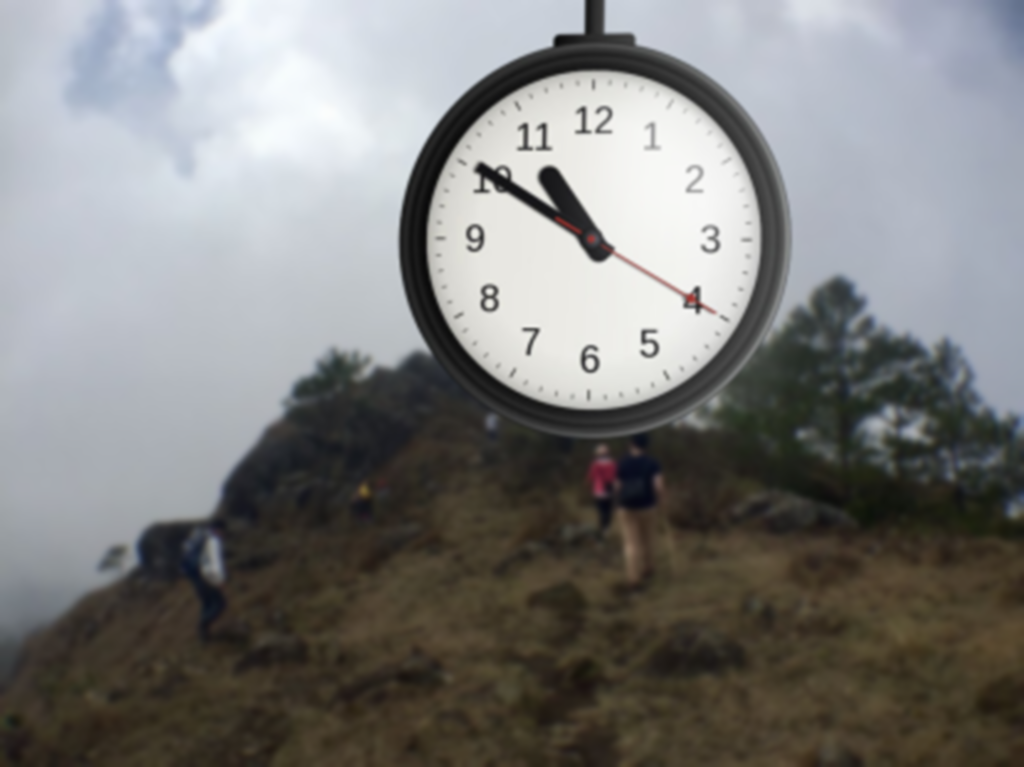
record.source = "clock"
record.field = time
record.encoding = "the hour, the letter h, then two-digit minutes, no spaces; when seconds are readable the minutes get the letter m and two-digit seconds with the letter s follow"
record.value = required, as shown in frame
10h50m20s
